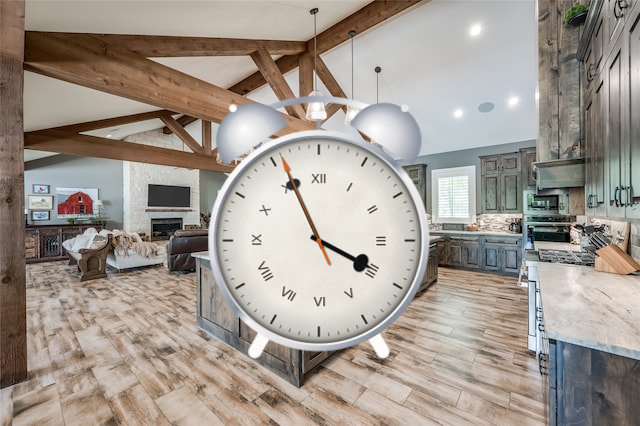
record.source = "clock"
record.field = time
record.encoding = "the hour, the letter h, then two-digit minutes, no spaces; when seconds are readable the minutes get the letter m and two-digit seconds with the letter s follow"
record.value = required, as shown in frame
3h55m56s
